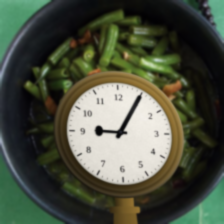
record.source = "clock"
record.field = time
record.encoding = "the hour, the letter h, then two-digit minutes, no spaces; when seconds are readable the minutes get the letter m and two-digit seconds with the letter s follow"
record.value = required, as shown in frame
9h05
